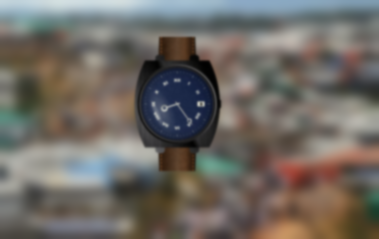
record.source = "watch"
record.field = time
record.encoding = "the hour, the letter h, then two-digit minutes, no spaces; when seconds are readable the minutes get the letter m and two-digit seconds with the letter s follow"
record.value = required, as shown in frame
8h24
